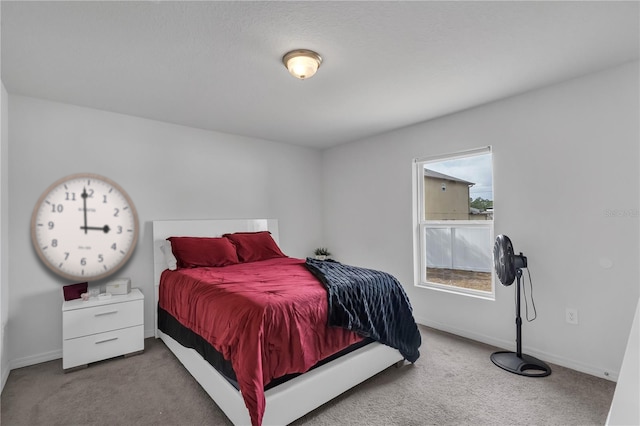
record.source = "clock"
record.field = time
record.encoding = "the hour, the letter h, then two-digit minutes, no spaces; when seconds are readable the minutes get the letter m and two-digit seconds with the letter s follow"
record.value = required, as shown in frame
2h59
